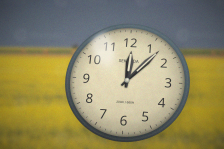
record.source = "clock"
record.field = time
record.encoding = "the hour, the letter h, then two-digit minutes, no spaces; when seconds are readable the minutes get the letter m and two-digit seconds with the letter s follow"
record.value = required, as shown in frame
12h07
